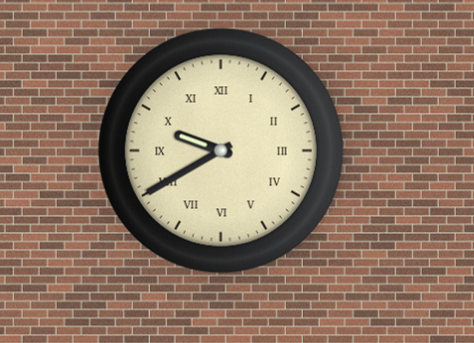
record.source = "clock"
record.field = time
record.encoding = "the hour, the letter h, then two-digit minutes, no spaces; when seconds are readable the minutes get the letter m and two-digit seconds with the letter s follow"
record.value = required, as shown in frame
9h40
